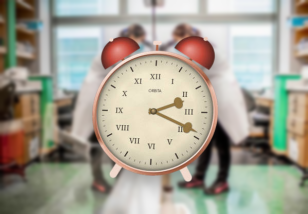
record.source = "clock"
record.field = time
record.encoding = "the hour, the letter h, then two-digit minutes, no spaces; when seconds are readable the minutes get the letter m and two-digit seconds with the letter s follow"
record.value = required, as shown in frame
2h19
